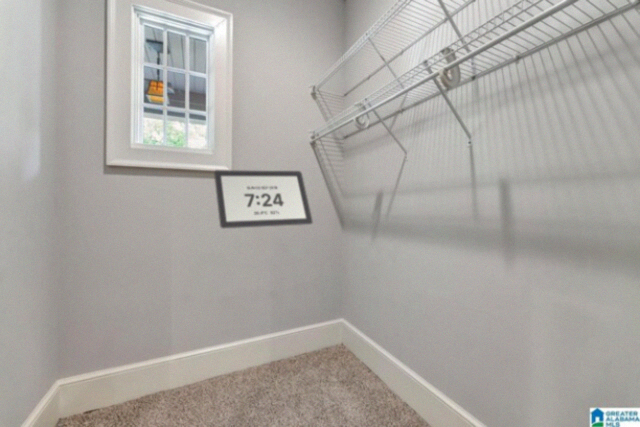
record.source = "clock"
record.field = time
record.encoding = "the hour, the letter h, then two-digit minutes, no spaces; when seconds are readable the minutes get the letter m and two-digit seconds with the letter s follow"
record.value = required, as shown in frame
7h24
